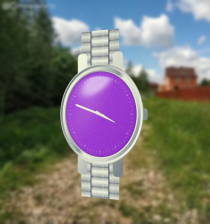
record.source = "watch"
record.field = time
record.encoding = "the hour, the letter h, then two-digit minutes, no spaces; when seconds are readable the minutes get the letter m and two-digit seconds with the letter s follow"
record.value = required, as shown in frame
3h48
